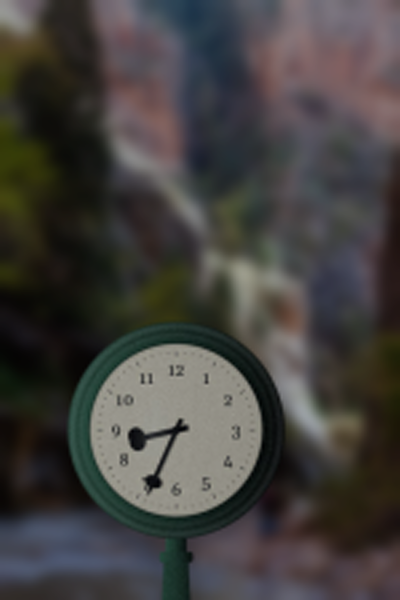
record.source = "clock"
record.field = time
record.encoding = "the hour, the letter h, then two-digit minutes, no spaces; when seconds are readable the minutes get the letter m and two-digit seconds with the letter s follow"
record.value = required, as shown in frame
8h34
